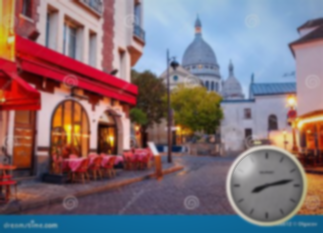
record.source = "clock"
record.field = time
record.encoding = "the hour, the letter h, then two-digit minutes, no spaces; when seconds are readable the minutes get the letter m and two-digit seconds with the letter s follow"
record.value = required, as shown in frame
8h13
